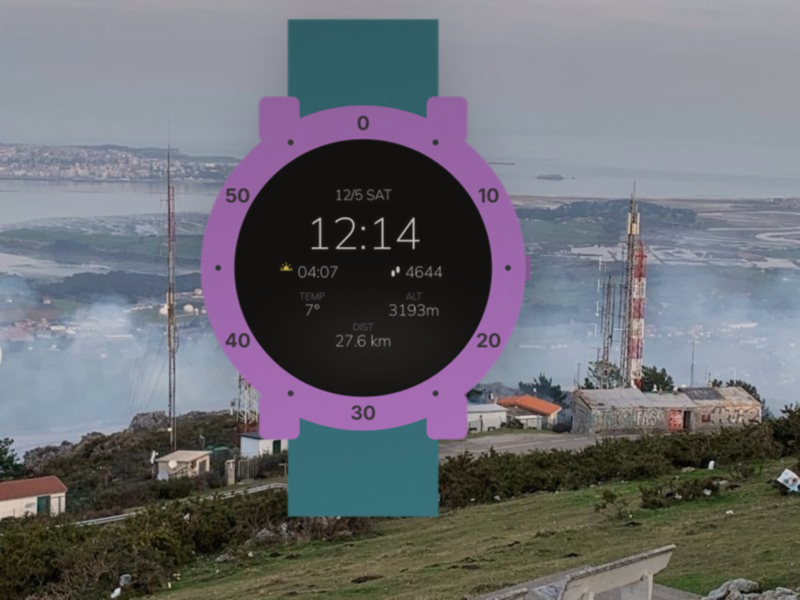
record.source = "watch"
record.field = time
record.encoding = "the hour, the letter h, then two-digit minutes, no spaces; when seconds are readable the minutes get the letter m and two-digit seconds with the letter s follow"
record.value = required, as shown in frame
12h14
